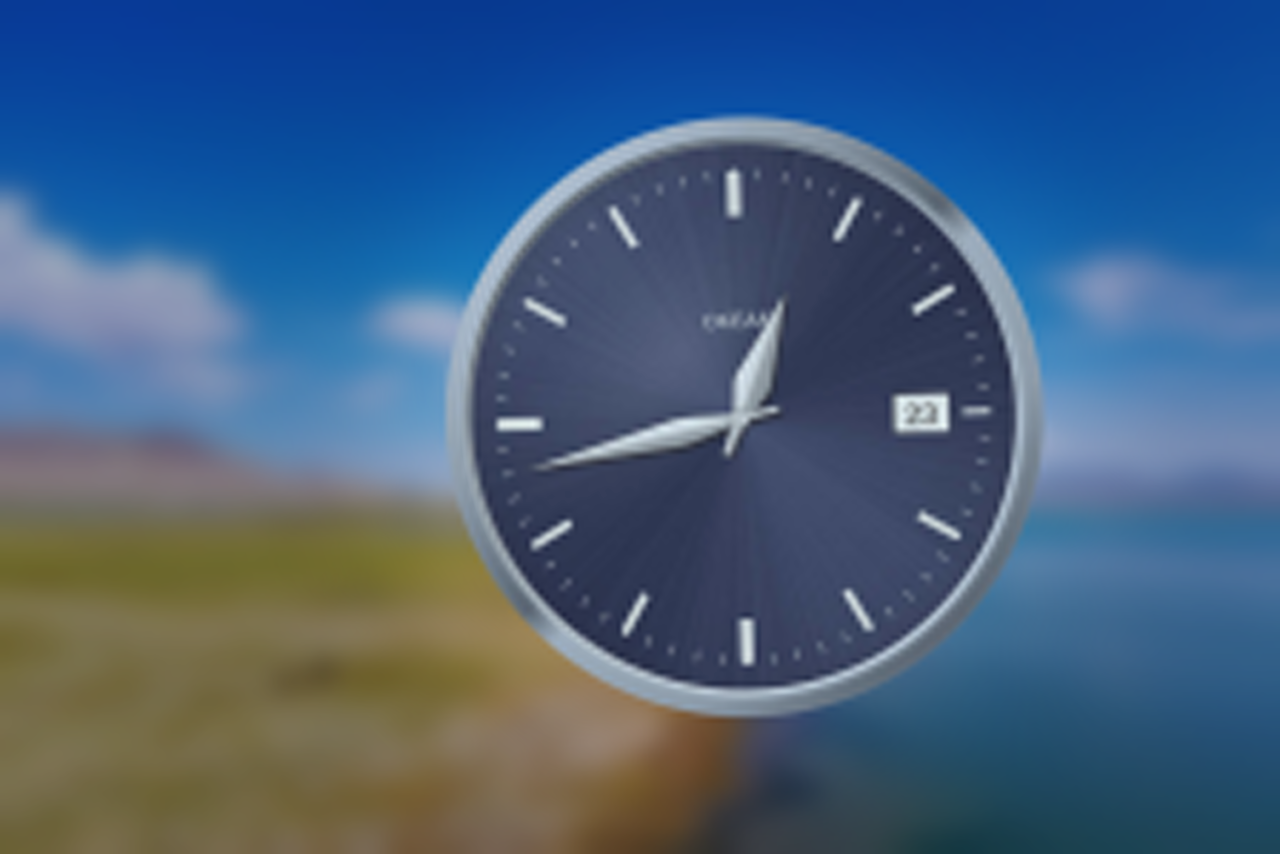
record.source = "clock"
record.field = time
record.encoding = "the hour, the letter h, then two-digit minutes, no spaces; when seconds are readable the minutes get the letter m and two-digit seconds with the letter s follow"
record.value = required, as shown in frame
12h43
